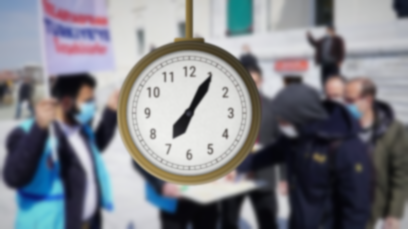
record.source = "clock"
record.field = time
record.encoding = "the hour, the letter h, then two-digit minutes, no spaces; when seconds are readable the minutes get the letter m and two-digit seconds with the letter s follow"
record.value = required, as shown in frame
7h05
